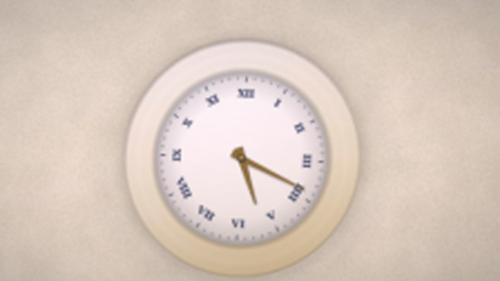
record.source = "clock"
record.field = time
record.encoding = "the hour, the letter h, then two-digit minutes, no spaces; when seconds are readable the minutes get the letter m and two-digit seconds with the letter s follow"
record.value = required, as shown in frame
5h19
